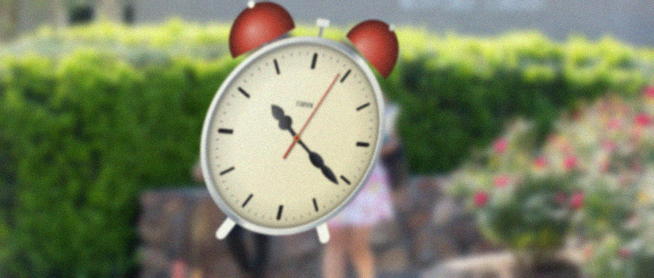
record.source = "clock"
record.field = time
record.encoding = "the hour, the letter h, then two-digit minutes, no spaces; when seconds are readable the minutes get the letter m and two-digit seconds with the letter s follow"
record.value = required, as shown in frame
10h21m04s
